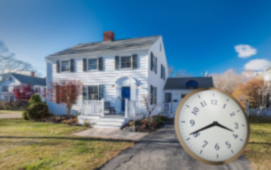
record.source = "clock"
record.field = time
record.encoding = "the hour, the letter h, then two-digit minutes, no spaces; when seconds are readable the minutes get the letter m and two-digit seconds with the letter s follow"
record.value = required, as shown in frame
3h41
